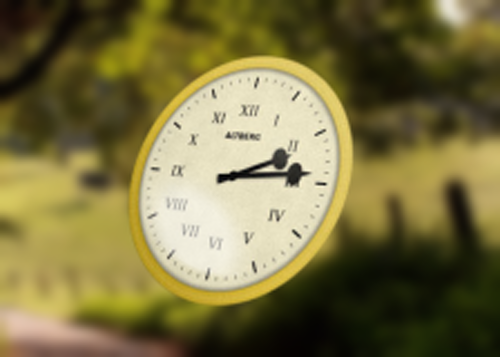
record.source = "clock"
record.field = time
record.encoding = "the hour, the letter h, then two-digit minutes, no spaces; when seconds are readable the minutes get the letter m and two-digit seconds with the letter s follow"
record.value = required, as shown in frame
2h14
